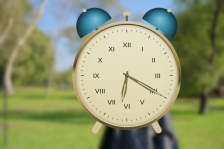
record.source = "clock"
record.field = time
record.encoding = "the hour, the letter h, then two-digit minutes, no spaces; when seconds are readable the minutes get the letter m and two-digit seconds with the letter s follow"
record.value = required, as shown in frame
6h20
